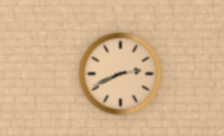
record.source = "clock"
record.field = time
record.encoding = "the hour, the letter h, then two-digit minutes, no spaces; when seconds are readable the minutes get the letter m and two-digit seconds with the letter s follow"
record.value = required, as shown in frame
2h41
